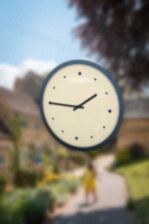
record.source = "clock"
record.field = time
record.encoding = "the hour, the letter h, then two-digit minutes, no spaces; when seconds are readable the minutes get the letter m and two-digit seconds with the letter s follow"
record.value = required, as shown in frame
1h45
